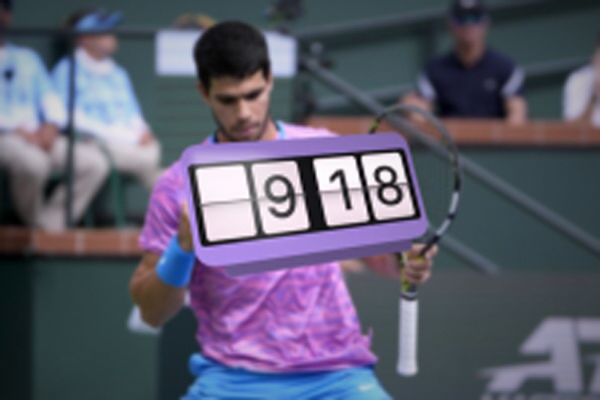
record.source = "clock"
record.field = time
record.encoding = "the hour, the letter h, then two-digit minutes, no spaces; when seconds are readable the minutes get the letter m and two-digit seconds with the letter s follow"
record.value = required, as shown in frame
9h18
